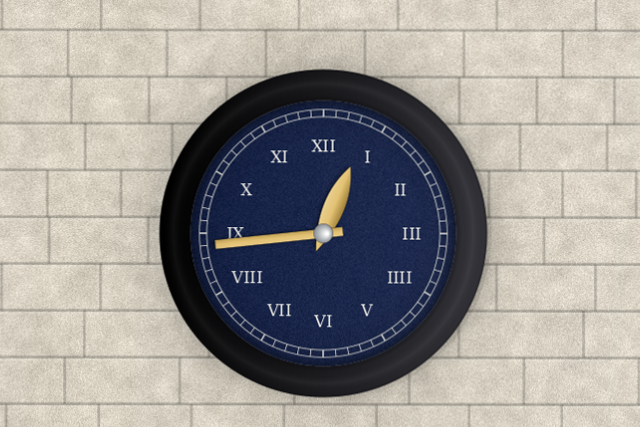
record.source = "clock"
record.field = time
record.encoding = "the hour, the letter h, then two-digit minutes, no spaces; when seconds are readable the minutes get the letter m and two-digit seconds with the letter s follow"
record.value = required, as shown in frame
12h44
